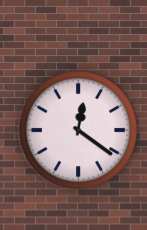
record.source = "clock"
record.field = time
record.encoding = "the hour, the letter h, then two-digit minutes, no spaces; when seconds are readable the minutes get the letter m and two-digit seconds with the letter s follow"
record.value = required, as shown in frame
12h21
